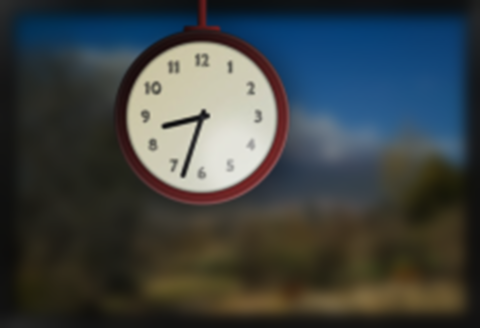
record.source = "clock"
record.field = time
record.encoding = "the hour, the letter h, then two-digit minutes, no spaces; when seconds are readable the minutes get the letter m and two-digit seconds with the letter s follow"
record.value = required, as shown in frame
8h33
